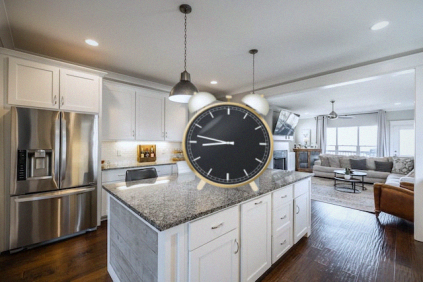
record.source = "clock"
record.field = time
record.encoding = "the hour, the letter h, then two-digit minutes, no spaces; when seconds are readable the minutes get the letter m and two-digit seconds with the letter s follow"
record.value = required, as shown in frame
8h47
